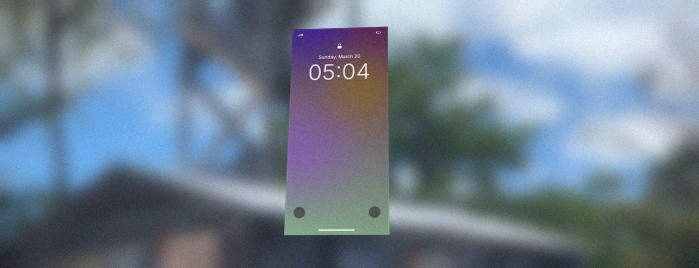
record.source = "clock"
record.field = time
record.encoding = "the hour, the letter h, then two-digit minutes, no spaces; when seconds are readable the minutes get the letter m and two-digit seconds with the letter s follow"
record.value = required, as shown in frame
5h04
